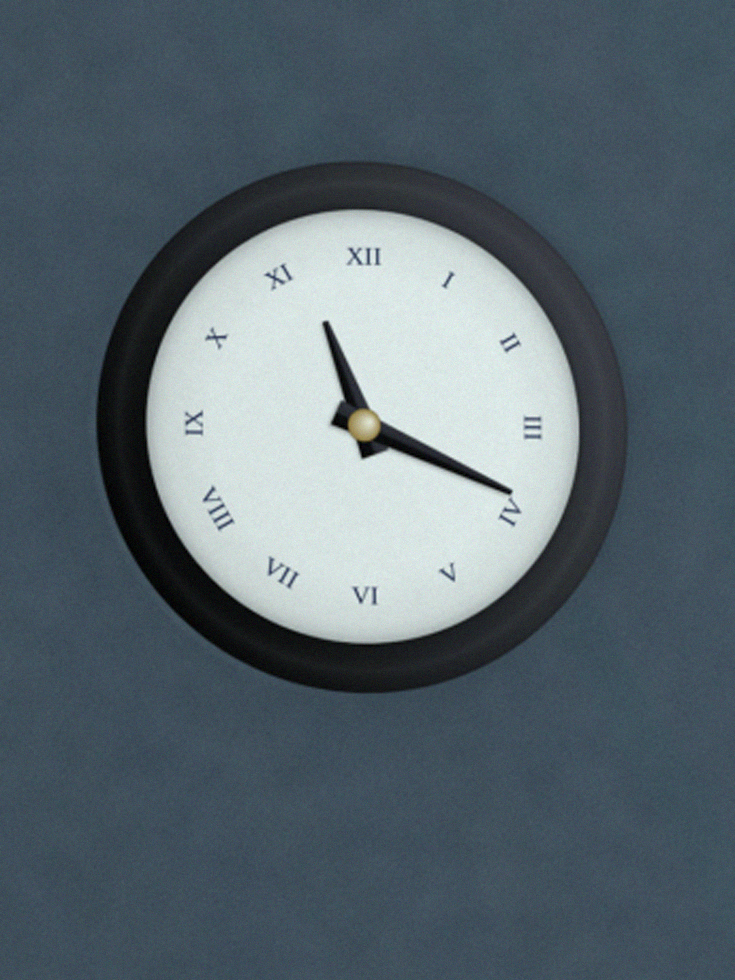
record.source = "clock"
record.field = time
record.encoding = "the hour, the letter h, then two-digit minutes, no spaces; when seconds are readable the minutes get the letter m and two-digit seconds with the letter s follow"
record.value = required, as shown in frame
11h19
